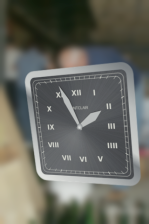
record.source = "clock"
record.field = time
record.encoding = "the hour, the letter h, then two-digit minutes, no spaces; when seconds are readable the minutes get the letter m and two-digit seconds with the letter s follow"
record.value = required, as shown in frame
1h56
